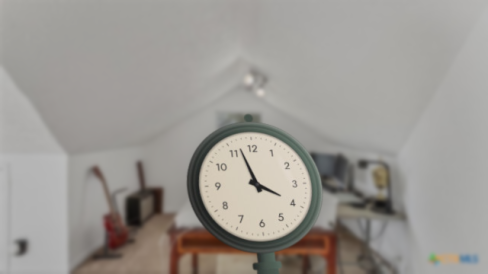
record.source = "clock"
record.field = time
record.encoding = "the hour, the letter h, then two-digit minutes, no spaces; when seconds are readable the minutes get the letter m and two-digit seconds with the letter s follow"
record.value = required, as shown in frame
3h57
